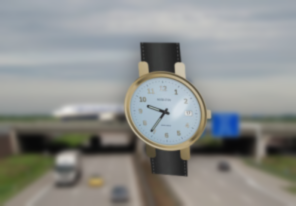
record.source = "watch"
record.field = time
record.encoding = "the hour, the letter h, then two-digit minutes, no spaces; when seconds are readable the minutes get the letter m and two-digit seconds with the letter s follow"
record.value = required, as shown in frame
9h36
